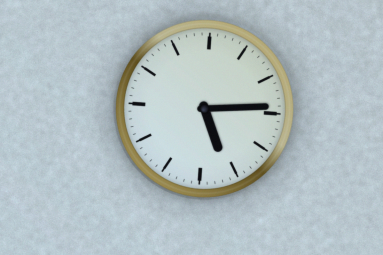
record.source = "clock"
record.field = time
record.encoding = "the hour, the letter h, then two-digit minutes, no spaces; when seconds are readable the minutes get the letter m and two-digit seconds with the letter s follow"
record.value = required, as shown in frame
5h14
